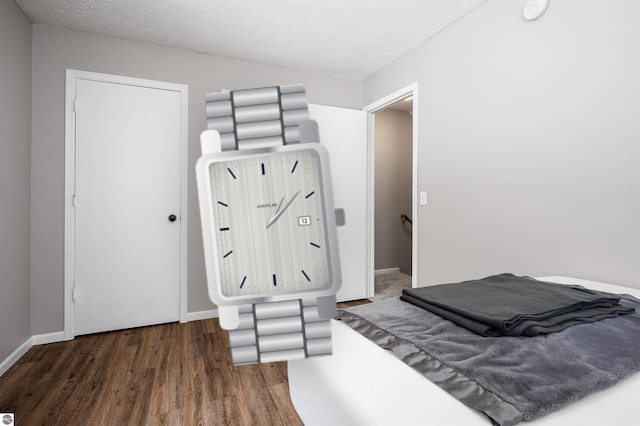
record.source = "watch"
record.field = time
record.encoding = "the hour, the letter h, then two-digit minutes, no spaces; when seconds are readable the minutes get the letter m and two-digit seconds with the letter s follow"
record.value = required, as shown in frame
1h08
